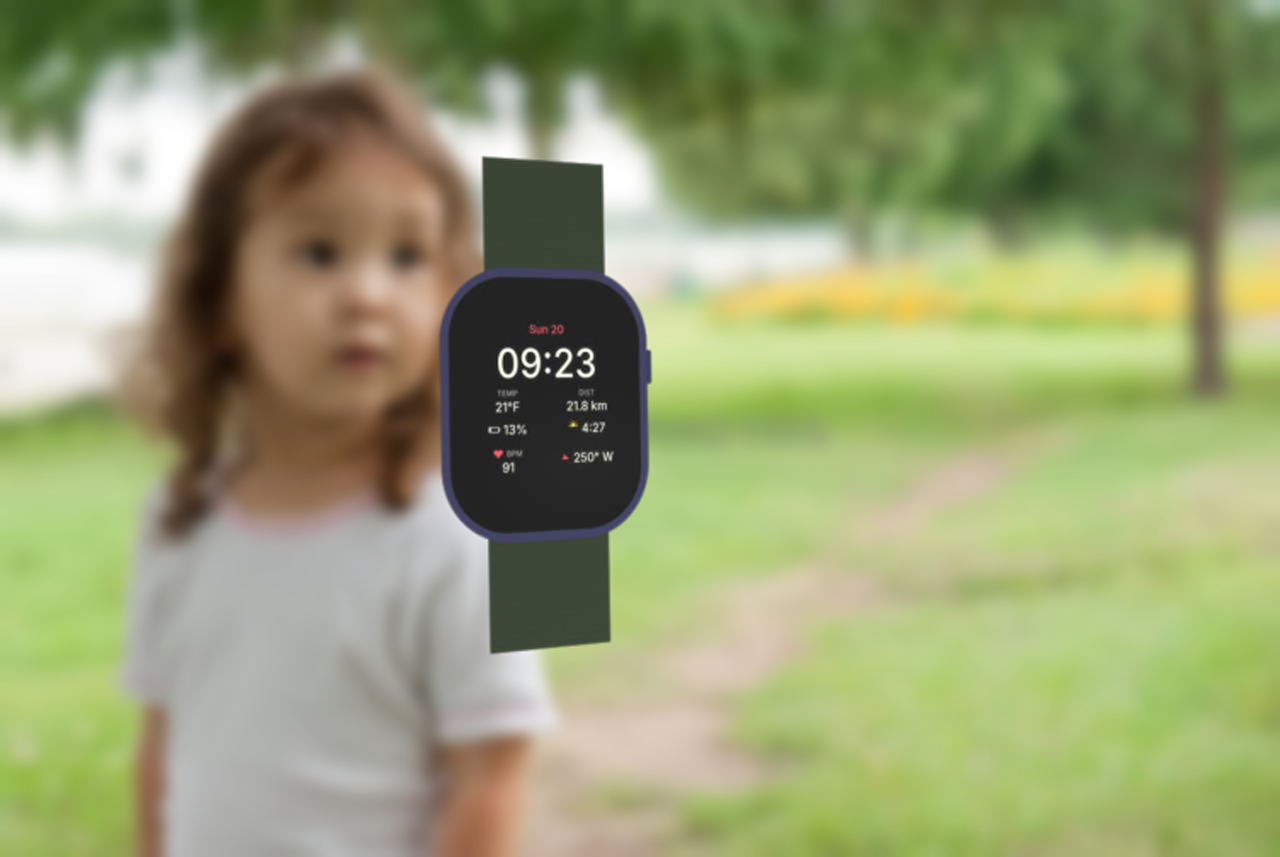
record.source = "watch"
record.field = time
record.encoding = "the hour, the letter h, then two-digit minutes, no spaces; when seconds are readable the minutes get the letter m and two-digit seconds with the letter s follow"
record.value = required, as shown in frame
9h23
